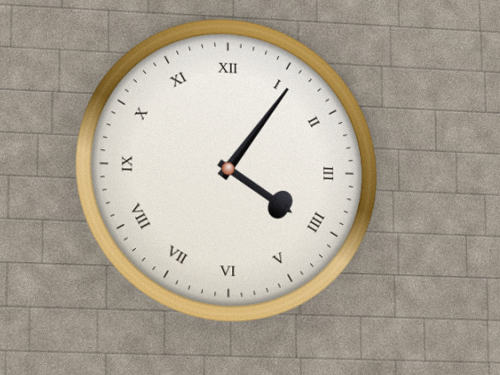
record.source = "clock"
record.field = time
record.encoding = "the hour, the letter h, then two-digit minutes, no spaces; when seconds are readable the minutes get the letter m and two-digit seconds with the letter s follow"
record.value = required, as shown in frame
4h06
